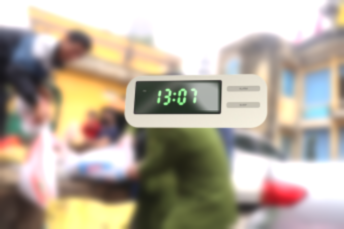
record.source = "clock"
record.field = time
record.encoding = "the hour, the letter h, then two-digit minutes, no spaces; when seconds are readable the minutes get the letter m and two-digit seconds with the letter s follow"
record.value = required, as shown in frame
13h07
